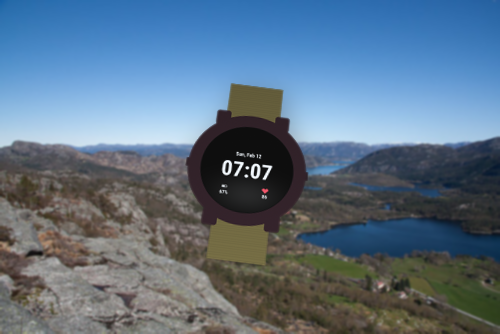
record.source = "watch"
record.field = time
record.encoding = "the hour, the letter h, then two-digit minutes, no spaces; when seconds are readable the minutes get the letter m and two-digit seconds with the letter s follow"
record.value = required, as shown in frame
7h07
